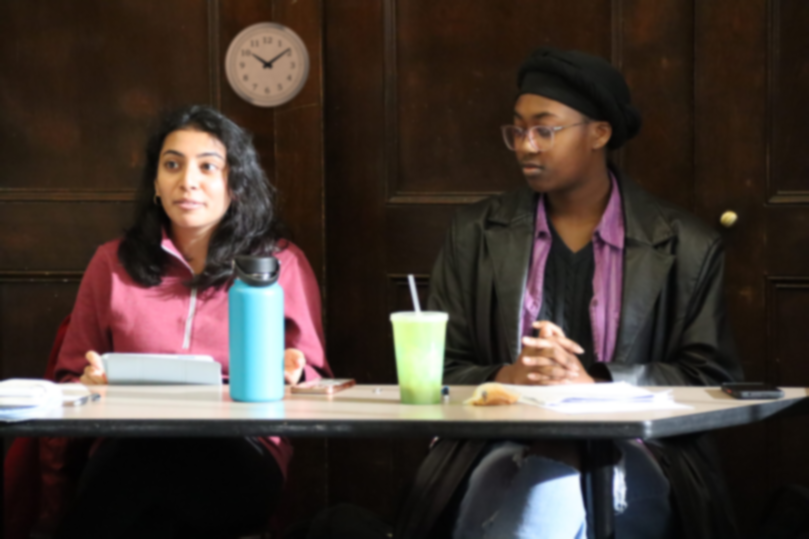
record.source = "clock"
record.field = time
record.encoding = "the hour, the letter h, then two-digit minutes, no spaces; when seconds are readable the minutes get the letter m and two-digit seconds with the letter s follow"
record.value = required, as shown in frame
10h09
